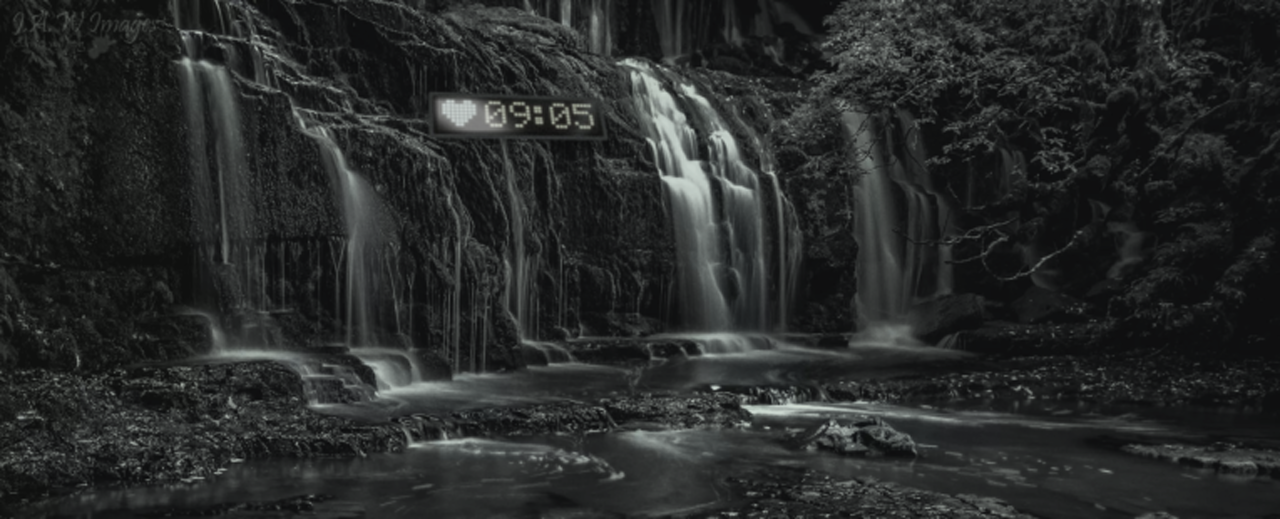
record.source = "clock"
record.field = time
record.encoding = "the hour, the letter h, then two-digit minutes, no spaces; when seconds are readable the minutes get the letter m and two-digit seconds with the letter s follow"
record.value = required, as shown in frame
9h05
